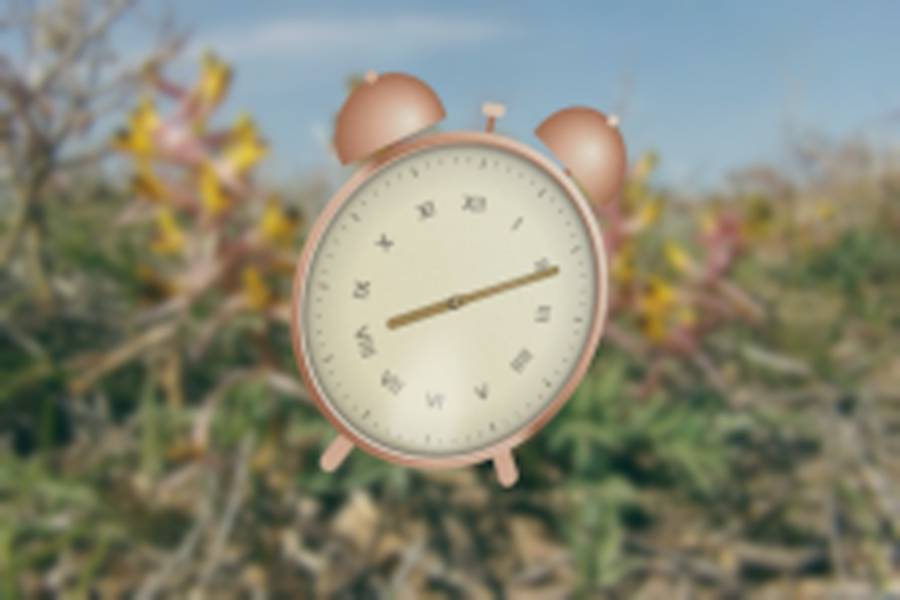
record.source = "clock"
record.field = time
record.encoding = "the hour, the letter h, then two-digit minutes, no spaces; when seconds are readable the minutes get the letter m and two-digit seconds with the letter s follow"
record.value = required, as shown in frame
8h11
